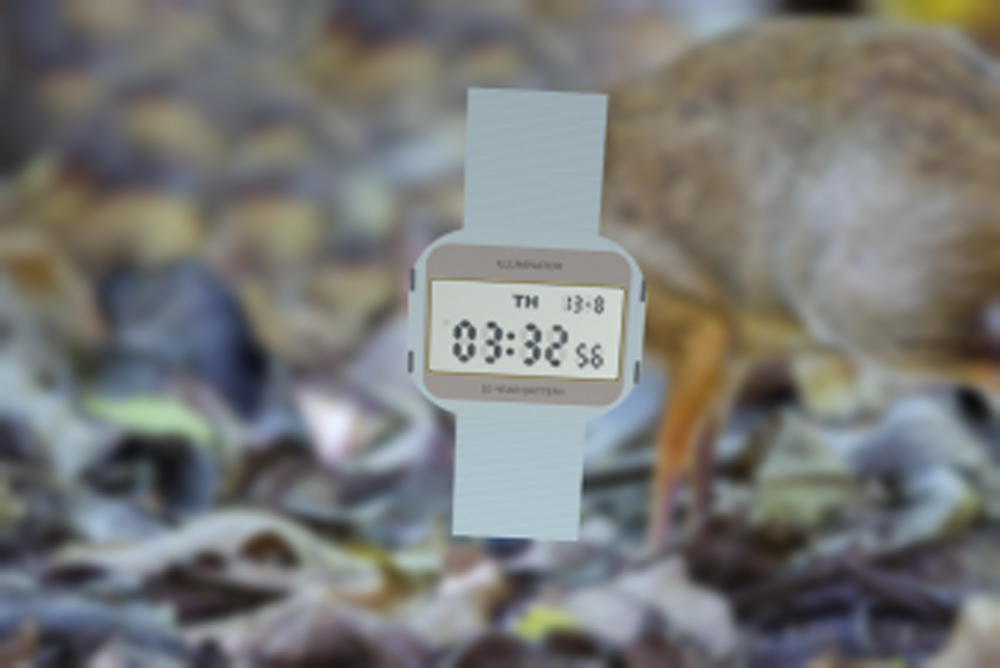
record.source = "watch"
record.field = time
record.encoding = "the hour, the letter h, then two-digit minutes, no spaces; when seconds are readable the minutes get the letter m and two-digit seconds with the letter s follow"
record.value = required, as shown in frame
3h32m56s
